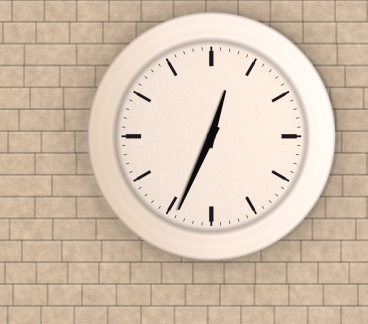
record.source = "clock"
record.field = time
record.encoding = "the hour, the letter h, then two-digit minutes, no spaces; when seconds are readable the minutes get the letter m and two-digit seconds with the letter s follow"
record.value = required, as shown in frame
12h34
